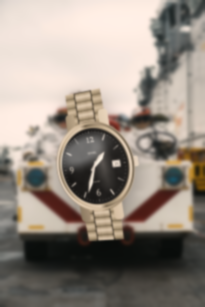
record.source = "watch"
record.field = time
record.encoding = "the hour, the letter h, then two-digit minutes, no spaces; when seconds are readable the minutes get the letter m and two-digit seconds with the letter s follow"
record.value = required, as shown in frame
1h34
